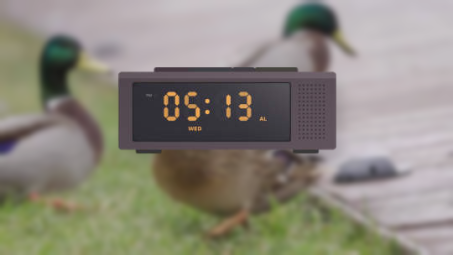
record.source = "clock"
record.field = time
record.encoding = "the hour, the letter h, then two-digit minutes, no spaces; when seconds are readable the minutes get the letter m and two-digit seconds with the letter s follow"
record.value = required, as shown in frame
5h13
